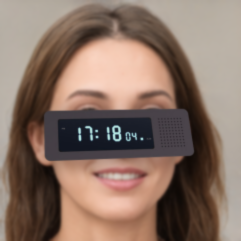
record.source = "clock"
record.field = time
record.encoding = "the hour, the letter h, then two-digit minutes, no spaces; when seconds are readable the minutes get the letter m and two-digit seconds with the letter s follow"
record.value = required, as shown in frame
17h18m04s
